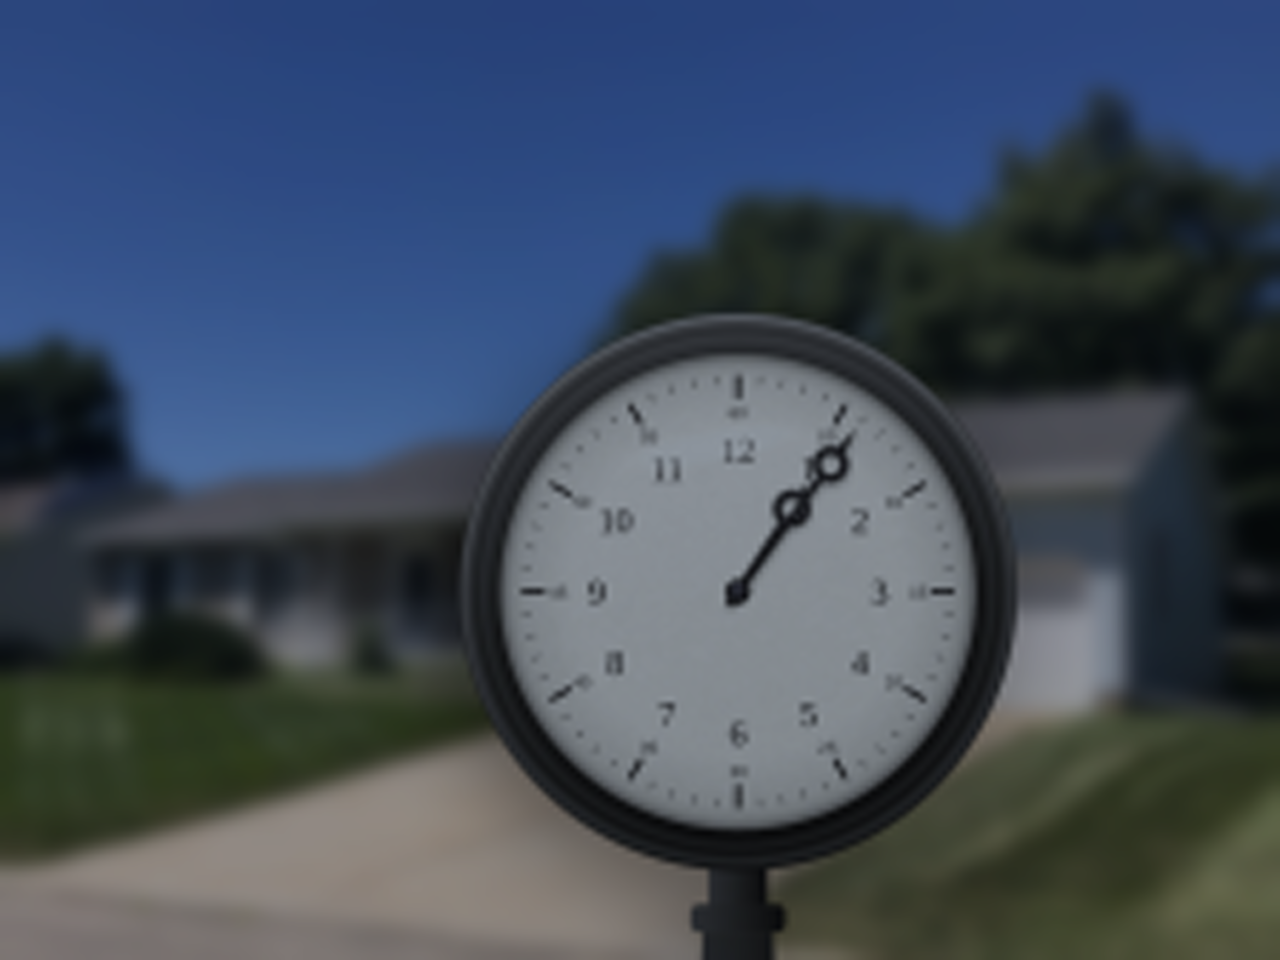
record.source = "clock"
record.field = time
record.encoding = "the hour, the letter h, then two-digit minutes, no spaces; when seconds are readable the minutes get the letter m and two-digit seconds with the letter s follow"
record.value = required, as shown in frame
1h06
